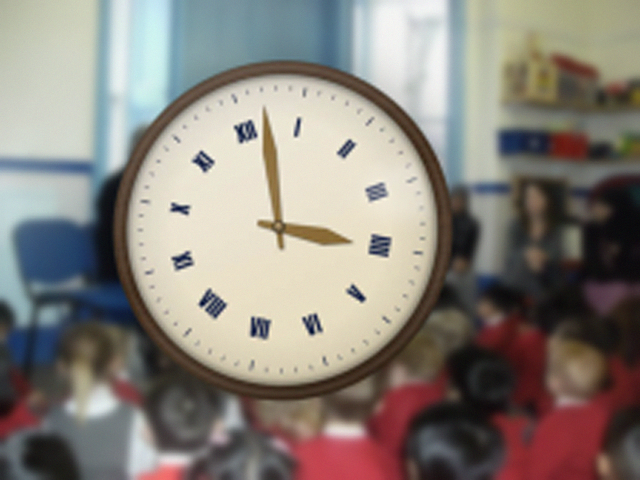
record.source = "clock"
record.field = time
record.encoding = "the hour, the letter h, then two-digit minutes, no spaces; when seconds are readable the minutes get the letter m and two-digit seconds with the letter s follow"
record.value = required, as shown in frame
4h02
